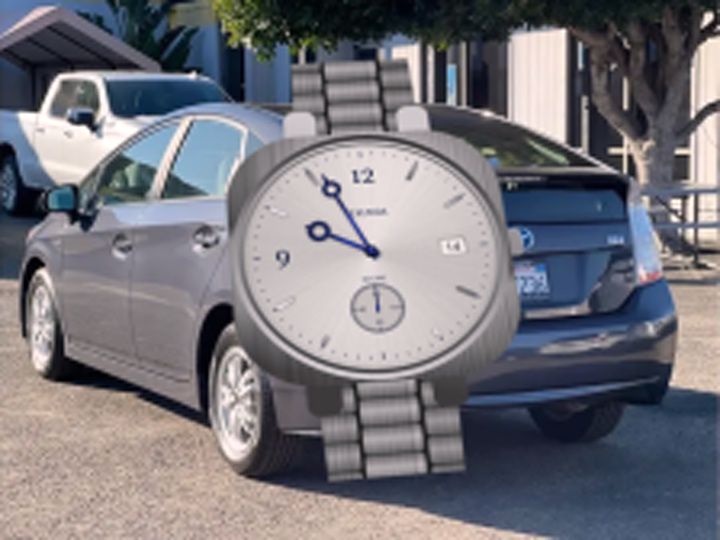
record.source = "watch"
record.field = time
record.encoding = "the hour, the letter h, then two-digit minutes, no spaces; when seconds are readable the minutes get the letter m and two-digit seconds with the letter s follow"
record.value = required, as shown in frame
9h56
